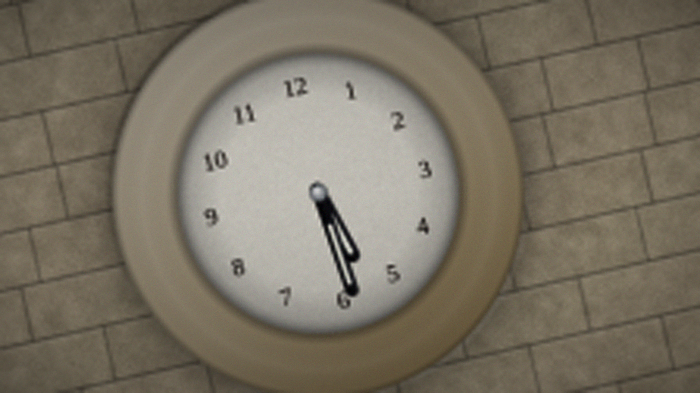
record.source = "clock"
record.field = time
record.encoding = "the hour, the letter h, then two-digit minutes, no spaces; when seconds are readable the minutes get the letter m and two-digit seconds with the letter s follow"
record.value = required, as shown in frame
5h29
